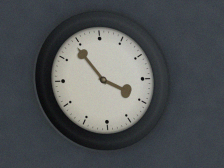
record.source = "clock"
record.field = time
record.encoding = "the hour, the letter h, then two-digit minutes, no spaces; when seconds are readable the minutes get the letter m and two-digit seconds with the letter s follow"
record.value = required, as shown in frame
3h54
